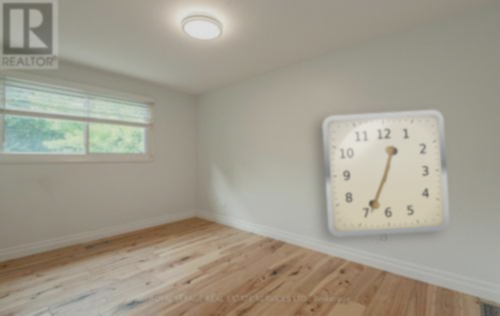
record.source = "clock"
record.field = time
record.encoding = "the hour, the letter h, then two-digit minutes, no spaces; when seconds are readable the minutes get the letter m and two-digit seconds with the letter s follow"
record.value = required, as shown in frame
12h34
